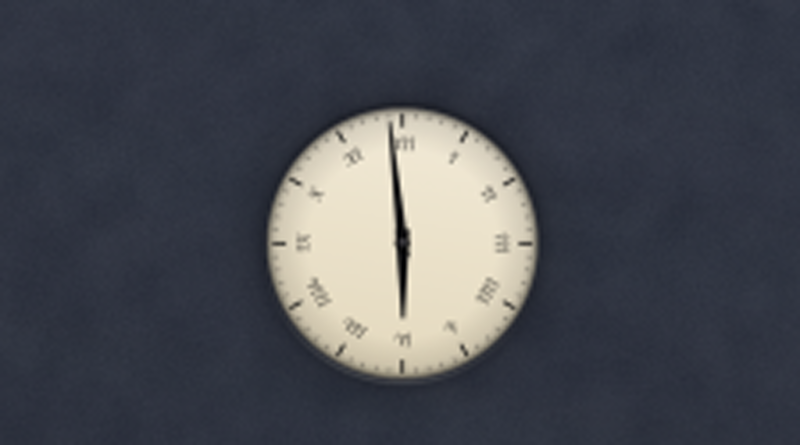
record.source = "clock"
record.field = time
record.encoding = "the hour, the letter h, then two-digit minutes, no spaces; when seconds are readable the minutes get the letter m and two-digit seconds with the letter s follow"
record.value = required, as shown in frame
5h59
